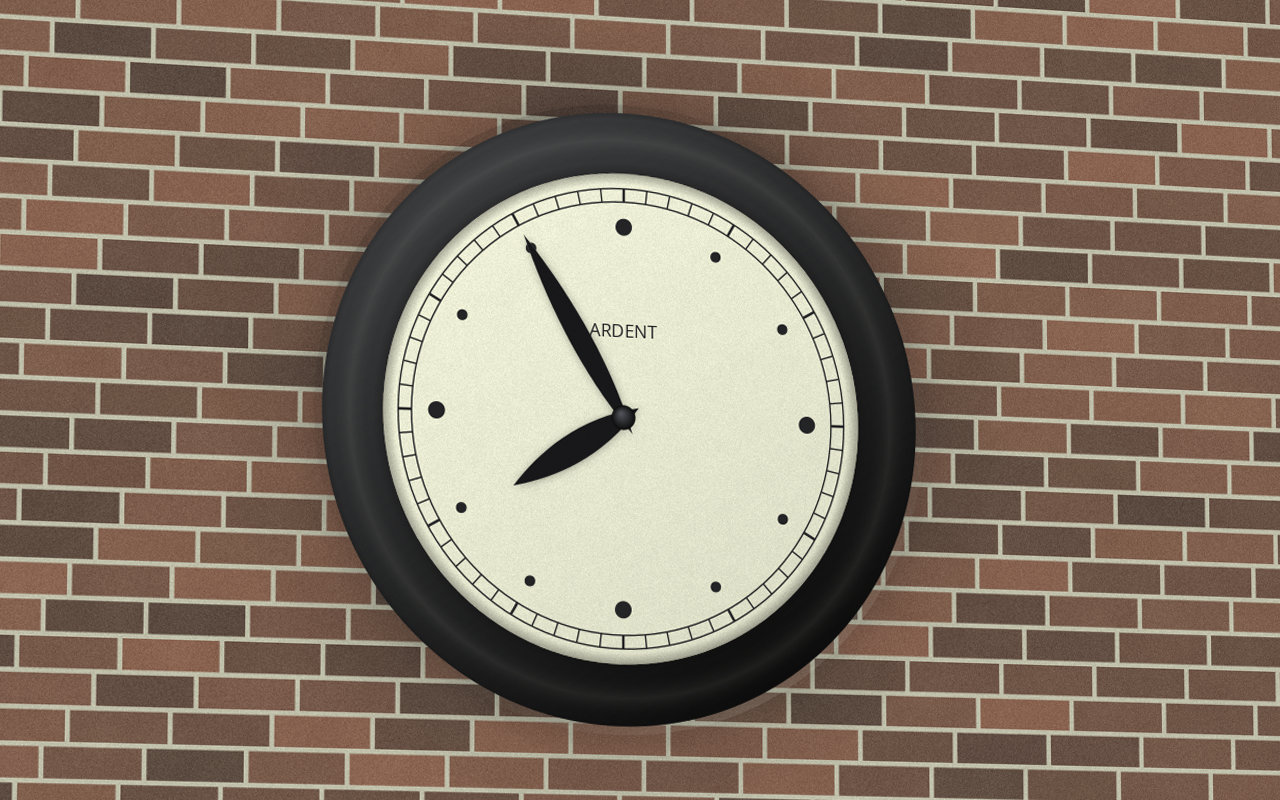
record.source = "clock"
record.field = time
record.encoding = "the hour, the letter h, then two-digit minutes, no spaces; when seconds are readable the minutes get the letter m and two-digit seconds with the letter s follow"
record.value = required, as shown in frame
7h55
